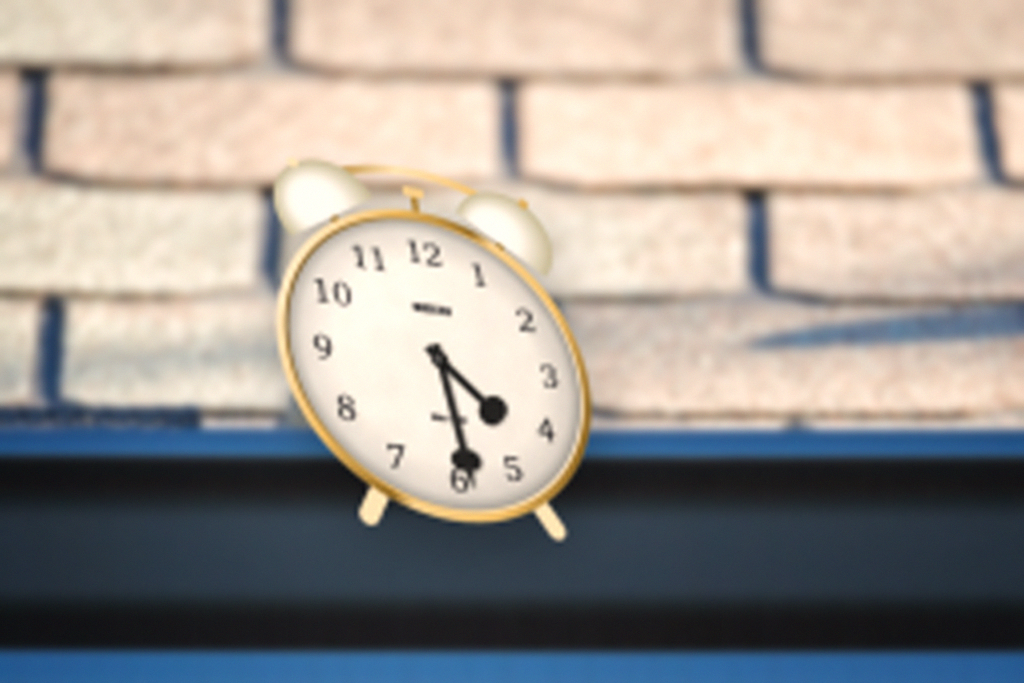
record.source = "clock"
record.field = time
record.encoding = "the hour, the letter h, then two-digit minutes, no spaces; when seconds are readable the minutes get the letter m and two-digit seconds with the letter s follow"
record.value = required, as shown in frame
4h29
